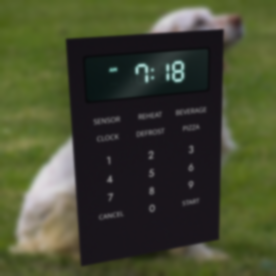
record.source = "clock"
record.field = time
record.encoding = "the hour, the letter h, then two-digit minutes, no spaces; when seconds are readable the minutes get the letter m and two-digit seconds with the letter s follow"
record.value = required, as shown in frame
7h18
